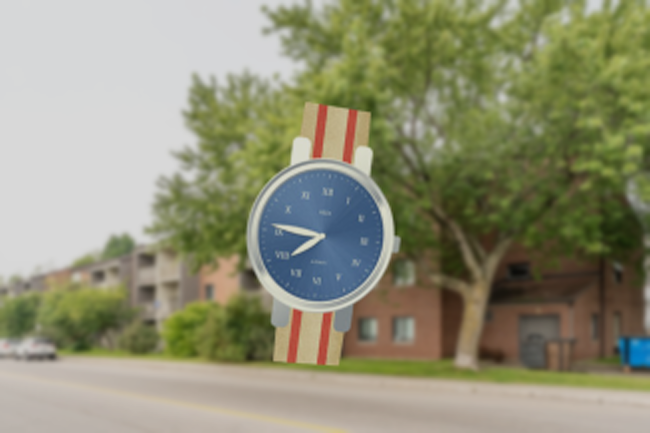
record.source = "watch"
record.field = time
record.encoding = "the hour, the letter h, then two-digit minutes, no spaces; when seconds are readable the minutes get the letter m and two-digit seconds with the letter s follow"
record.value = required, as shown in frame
7h46
